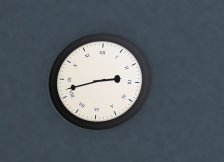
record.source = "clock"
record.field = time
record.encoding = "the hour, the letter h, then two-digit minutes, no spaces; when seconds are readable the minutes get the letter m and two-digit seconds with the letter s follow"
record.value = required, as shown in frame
2h42
